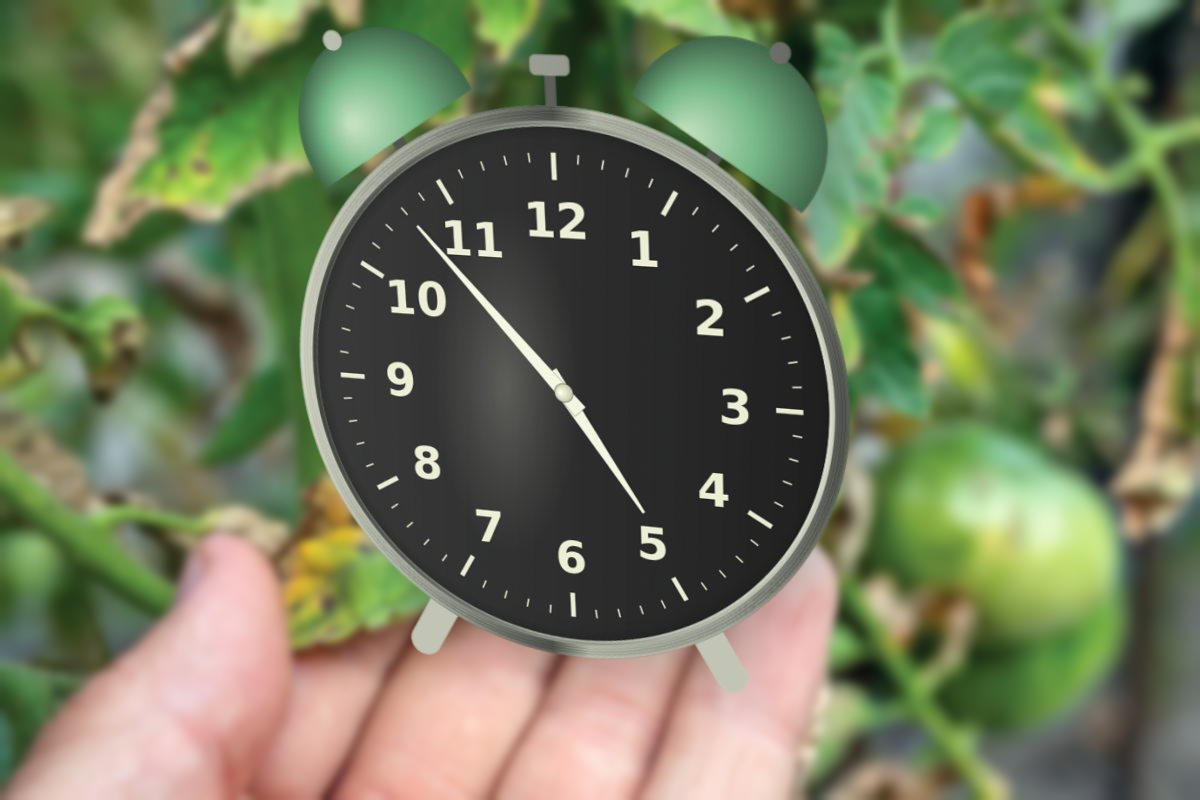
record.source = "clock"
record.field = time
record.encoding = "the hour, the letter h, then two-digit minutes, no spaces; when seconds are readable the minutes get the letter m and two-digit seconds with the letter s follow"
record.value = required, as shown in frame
4h53
